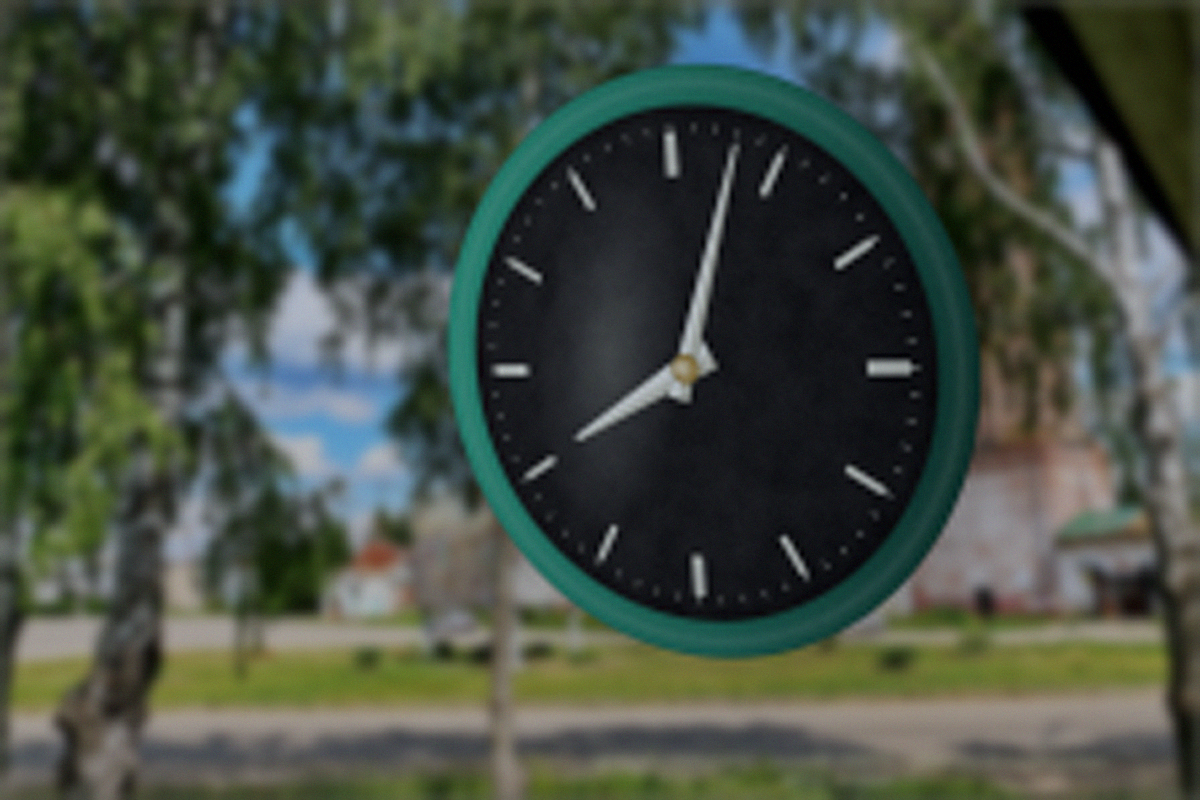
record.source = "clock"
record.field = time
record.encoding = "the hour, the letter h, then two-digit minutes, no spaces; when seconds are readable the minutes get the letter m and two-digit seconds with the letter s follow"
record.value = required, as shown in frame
8h03
